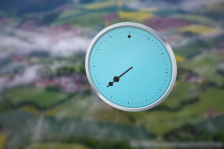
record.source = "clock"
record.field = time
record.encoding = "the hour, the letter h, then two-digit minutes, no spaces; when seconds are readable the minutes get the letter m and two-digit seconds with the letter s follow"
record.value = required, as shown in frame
7h38
